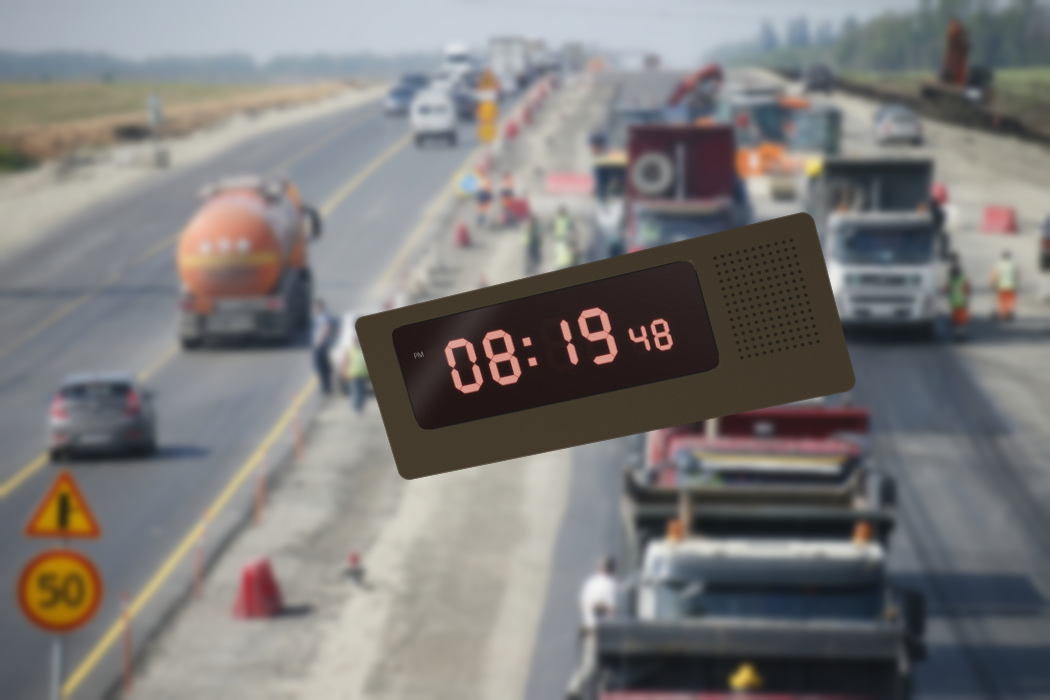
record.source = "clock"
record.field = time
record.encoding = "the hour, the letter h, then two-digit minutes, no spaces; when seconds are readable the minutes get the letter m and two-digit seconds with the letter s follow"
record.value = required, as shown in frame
8h19m48s
